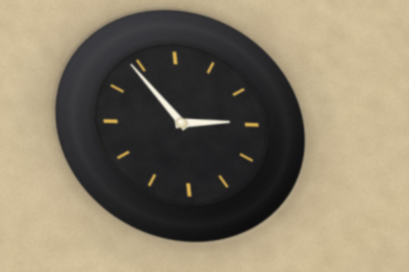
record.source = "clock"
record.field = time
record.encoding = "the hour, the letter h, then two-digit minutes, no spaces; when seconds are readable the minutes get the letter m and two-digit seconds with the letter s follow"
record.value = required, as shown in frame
2h54
